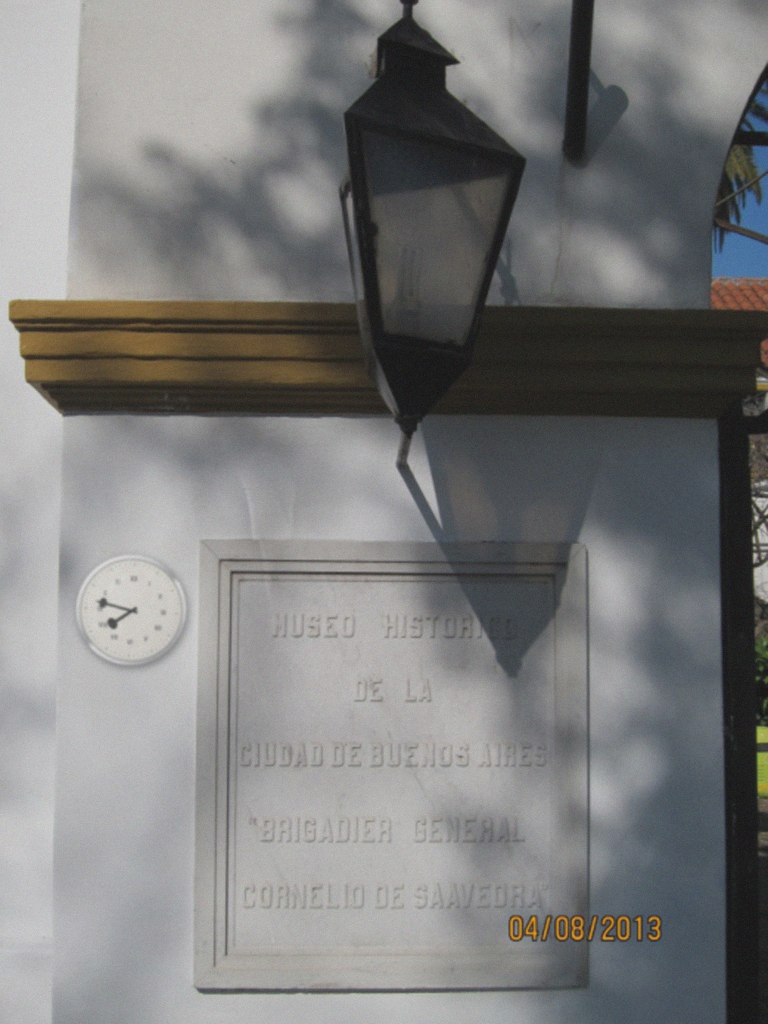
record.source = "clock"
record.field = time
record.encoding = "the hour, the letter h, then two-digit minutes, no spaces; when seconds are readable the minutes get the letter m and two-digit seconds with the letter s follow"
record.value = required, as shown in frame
7h47
